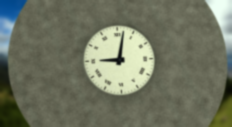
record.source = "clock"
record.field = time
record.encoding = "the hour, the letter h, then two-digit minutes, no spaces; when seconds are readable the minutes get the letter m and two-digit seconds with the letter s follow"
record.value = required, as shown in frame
9h02
